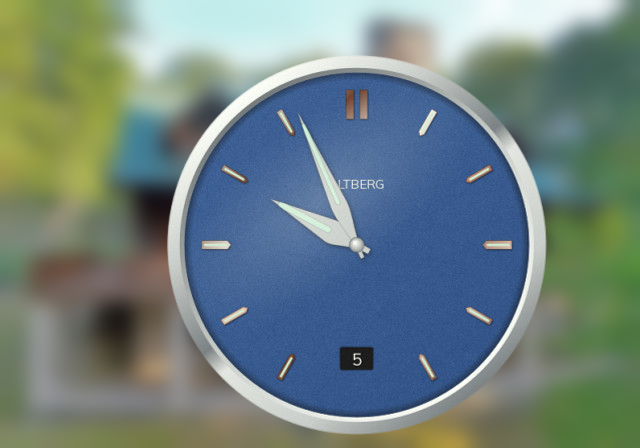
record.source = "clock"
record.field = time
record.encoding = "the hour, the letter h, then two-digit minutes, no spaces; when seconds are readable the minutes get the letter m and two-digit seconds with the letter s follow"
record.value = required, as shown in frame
9h56
